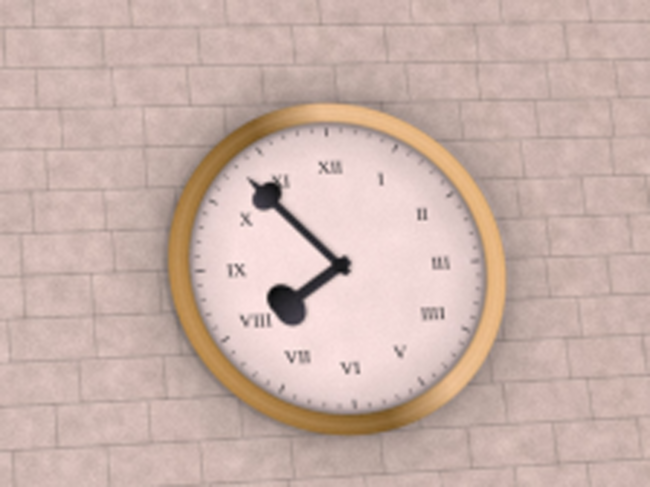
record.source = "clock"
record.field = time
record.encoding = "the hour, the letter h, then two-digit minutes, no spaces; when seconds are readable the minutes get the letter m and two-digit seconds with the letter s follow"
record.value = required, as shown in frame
7h53
